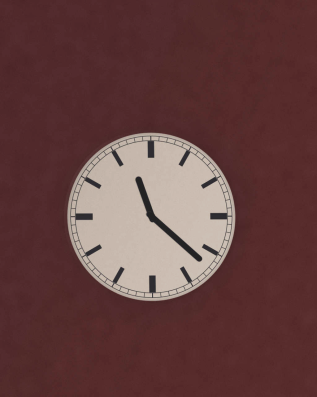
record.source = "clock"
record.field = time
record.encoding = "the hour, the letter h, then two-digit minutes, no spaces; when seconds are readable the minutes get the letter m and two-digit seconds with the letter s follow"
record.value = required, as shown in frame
11h22
